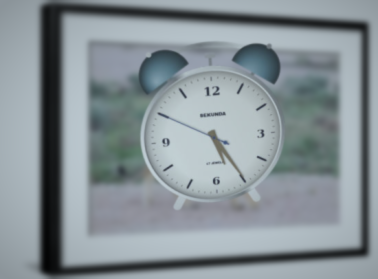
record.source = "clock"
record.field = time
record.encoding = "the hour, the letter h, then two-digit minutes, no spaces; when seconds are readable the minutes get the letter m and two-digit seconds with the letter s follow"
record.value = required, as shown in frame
5h24m50s
